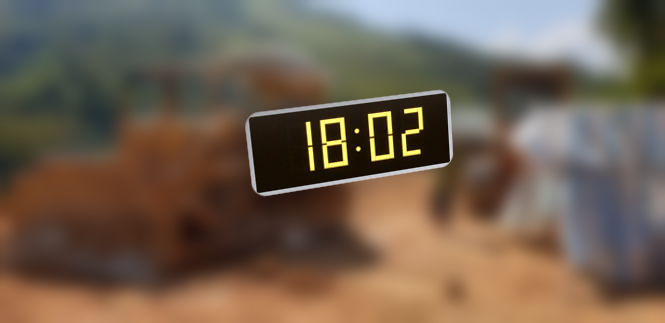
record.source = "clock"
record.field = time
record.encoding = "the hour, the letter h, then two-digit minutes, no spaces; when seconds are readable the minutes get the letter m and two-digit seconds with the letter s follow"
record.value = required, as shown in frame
18h02
